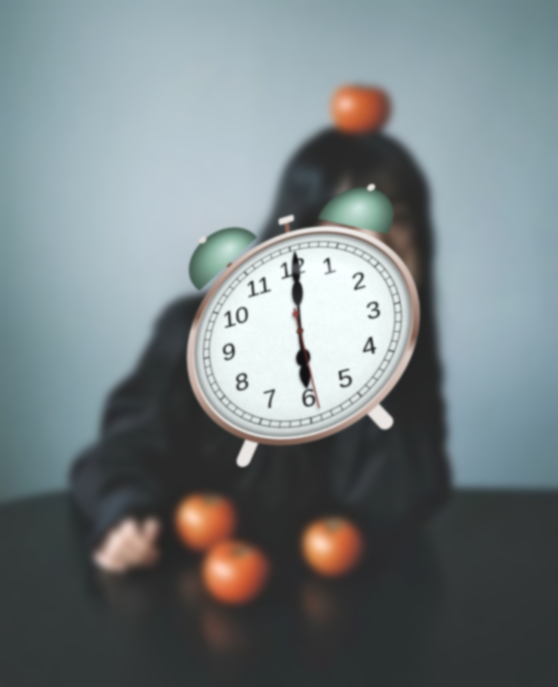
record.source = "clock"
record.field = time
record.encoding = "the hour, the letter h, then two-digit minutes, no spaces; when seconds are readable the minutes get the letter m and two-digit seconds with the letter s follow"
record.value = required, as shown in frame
6h00m29s
